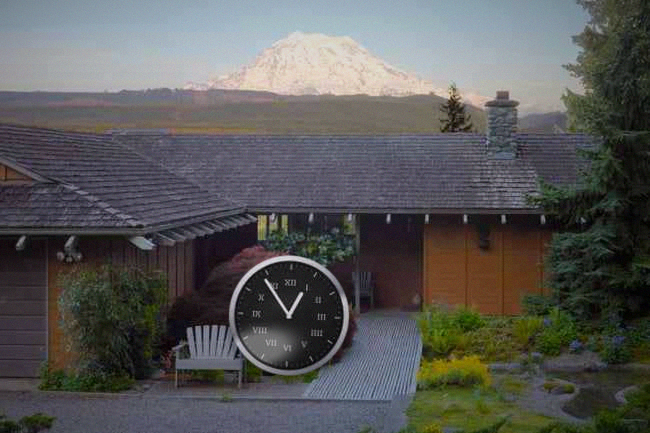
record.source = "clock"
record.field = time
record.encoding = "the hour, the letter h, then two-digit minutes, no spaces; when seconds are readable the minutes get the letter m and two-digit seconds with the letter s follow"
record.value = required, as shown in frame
12h54
